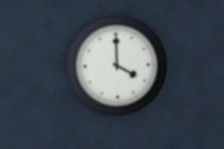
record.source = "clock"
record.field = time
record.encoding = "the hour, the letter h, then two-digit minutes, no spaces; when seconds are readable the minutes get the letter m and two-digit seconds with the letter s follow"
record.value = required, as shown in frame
4h00
